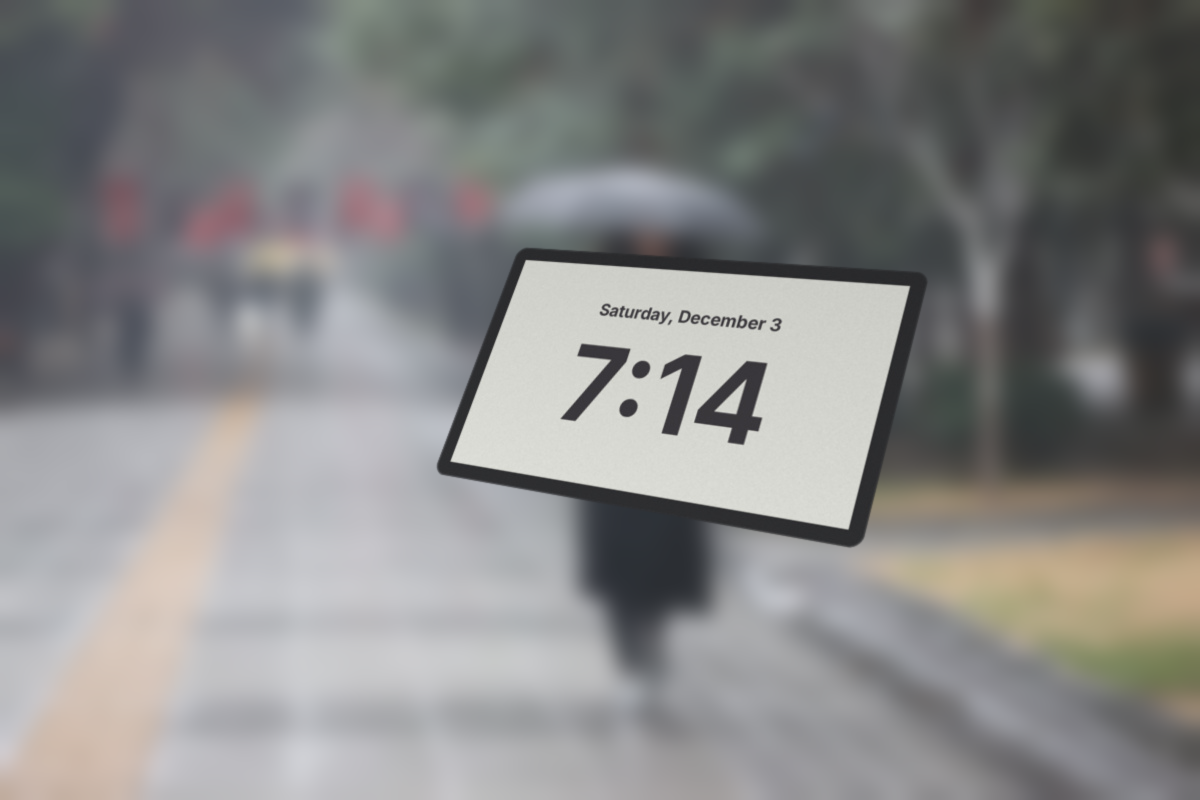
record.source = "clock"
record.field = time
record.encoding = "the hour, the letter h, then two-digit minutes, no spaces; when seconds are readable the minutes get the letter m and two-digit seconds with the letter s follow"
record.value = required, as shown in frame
7h14
